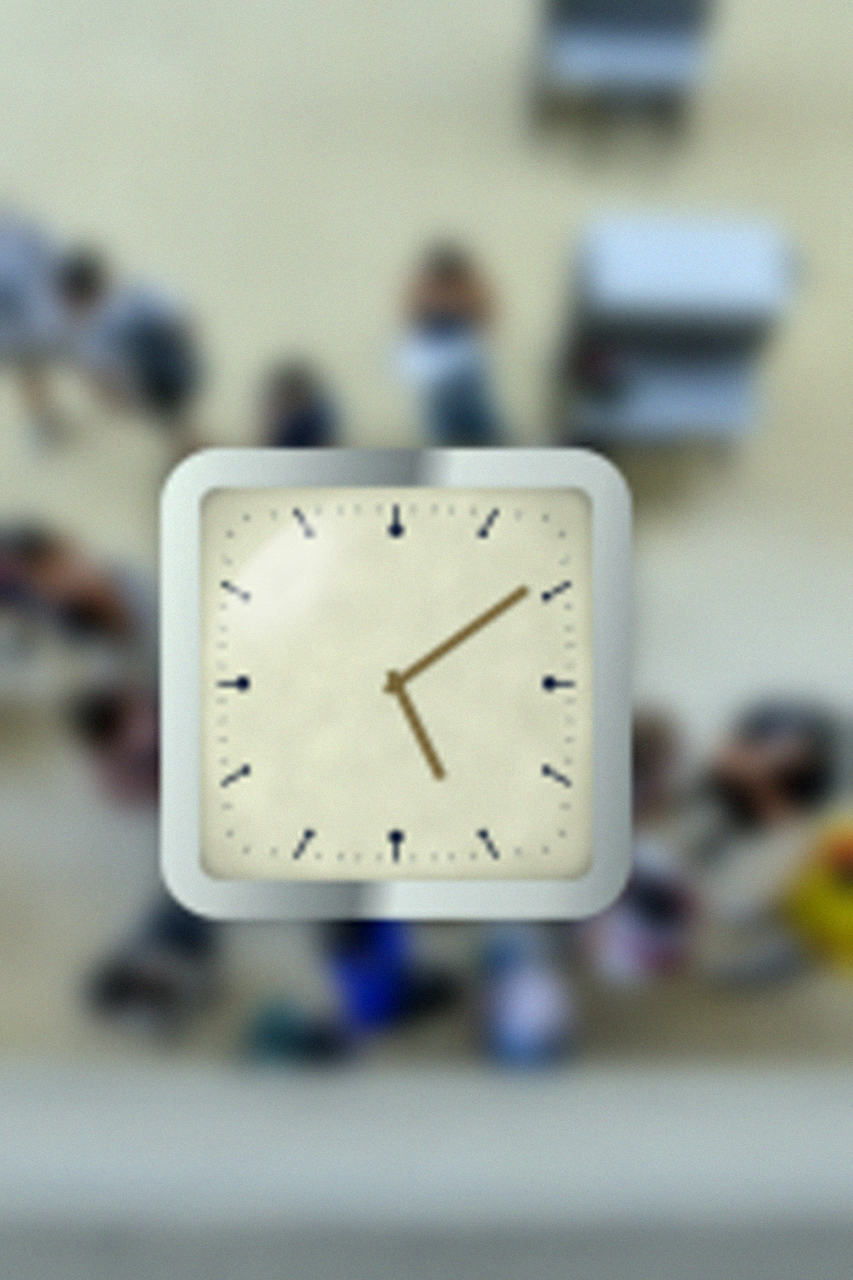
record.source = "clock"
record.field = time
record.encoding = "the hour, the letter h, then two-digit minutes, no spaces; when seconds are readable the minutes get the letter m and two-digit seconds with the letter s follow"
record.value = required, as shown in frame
5h09
